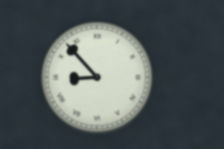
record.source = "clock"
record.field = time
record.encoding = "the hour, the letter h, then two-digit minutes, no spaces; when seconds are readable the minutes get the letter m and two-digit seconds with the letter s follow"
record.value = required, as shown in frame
8h53
